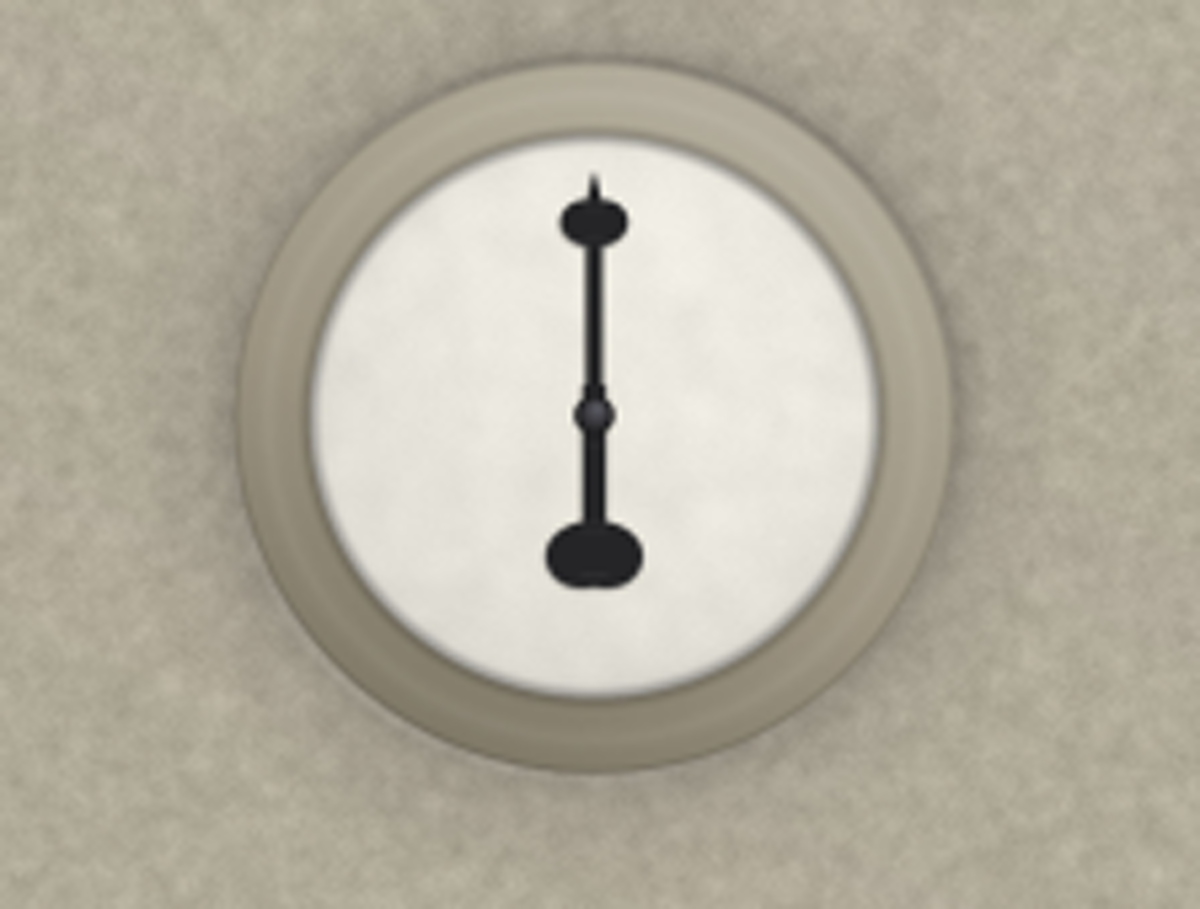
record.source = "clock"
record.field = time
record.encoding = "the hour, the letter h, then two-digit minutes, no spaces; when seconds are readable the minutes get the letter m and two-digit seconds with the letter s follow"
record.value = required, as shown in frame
6h00
